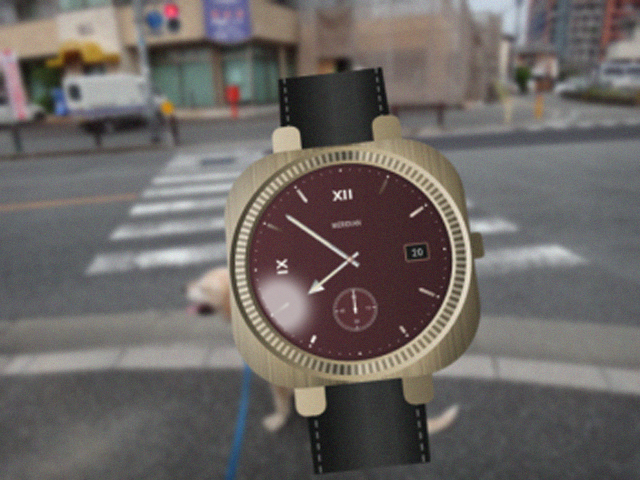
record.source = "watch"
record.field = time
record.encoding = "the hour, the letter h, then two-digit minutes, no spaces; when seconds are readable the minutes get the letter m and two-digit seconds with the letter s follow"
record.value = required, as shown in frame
7h52
